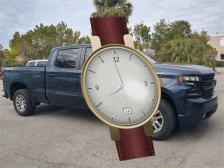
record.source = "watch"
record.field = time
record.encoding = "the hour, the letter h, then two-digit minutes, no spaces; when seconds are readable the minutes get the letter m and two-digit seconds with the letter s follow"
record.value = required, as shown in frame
7h59
